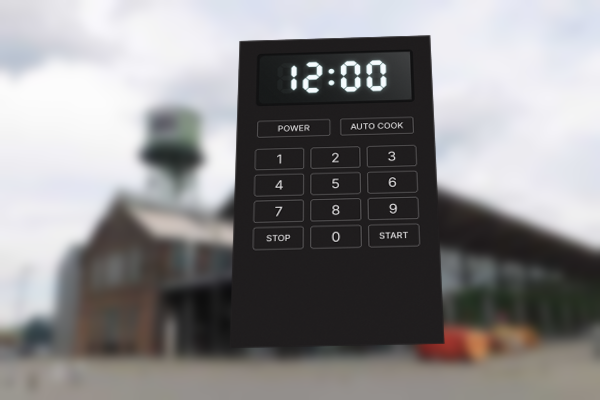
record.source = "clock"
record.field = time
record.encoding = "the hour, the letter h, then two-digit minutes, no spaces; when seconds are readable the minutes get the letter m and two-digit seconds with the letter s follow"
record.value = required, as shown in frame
12h00
